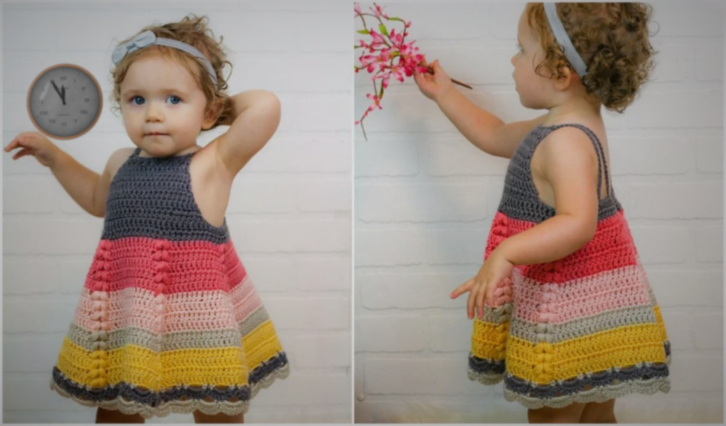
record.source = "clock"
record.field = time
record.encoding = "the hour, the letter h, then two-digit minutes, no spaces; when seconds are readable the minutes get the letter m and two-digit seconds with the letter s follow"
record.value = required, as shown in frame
11h55
